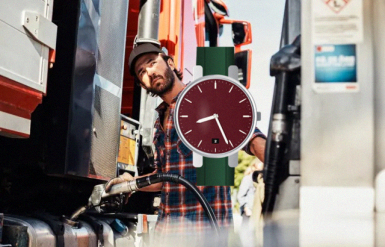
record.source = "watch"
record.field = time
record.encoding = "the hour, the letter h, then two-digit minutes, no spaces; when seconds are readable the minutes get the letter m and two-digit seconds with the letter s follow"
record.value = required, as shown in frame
8h26
